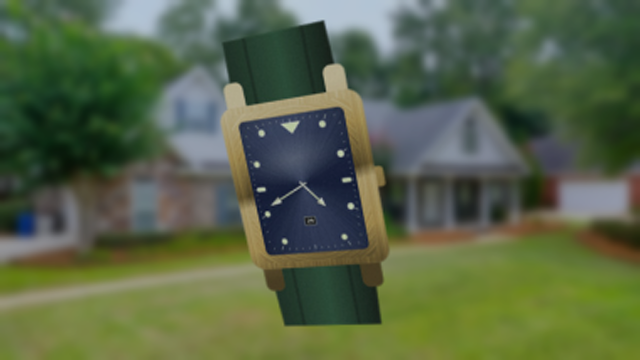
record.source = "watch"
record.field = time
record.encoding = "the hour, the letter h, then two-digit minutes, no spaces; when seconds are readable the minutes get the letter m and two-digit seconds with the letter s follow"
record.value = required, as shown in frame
4h41
